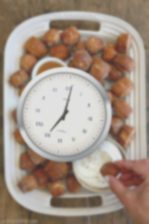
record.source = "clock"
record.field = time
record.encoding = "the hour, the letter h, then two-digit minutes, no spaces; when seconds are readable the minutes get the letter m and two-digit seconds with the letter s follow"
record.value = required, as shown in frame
7h01
